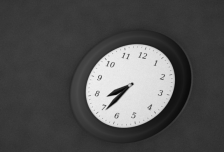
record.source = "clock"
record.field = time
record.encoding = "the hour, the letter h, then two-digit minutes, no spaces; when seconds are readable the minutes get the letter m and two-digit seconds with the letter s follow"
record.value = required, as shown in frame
7h34
